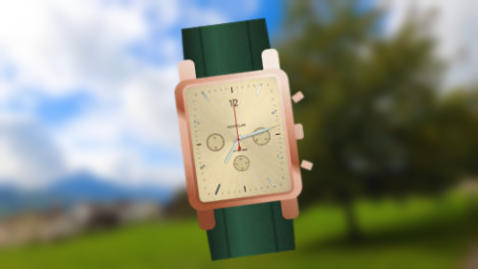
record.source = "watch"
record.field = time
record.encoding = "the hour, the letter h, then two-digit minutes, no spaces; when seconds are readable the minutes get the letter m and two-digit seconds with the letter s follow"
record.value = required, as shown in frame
7h13
